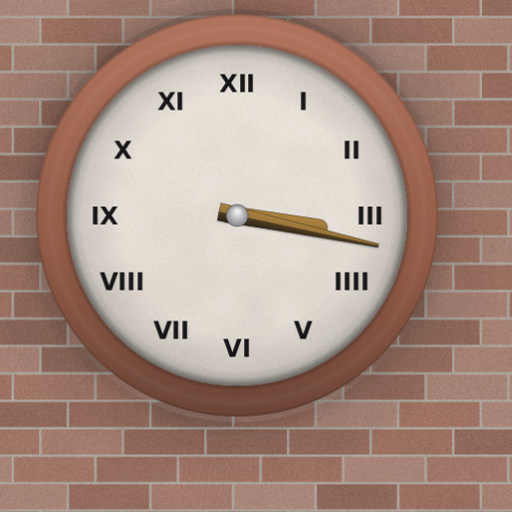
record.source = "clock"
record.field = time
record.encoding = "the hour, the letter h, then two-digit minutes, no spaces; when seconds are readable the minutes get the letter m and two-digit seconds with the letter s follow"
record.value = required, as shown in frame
3h17
